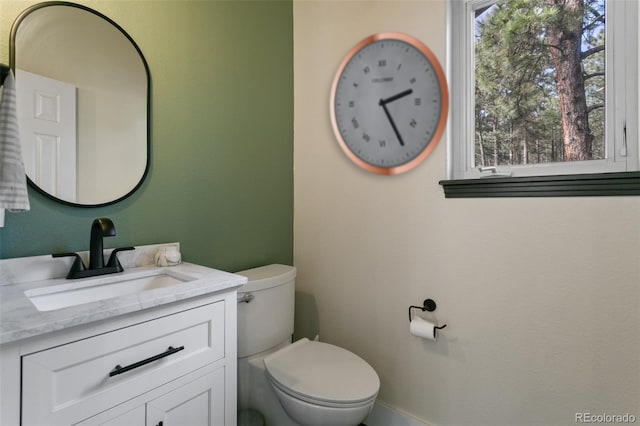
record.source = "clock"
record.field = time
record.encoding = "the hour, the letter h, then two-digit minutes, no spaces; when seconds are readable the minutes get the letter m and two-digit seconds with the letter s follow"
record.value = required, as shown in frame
2h25
